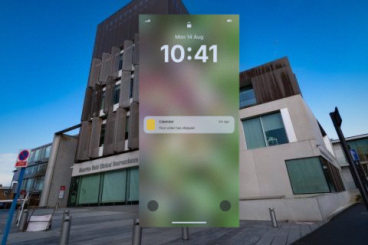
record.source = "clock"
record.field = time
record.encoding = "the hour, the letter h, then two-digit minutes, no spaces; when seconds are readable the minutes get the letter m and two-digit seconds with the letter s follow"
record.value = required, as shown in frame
10h41
